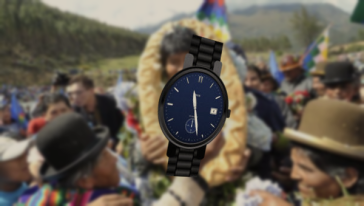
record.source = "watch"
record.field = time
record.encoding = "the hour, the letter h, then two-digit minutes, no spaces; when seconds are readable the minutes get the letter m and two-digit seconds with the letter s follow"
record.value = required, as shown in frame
11h27
